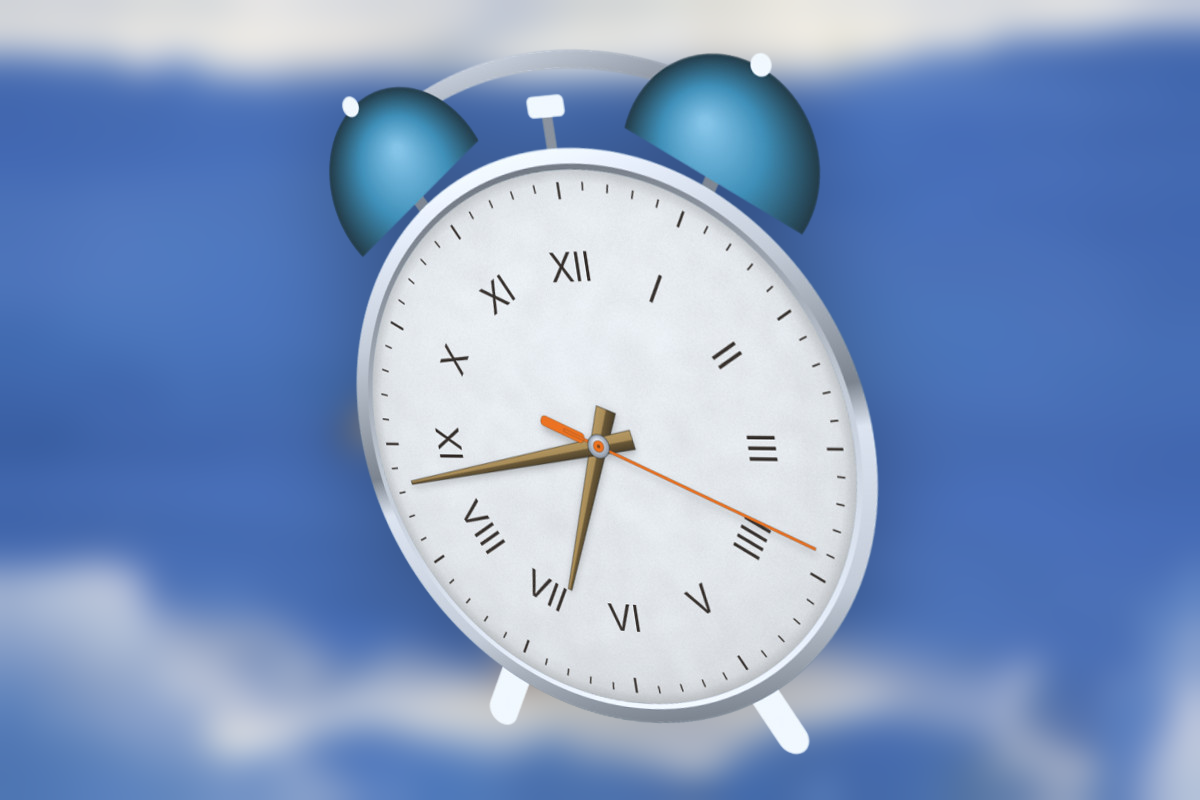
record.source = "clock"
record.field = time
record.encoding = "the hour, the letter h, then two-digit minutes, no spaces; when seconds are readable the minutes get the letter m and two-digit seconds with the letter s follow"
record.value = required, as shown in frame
6h43m19s
